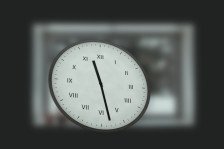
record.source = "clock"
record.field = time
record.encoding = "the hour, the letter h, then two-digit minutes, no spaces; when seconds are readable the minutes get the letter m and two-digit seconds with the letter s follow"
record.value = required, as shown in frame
11h28
